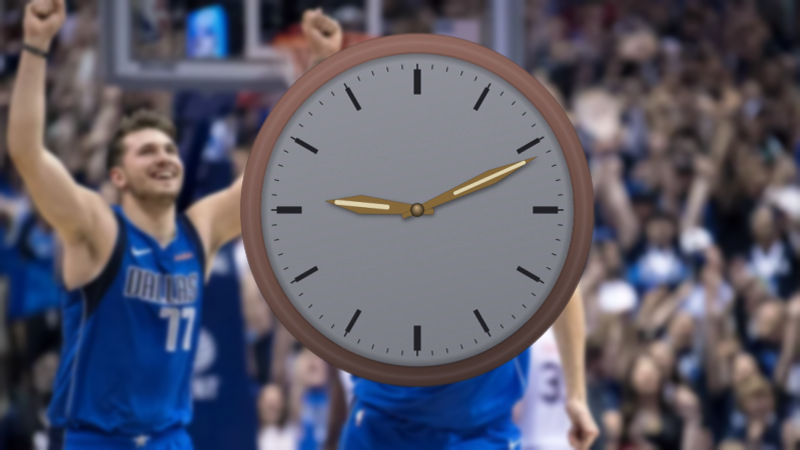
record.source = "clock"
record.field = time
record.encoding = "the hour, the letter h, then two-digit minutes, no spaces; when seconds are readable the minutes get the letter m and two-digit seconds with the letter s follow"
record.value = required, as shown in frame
9h11
